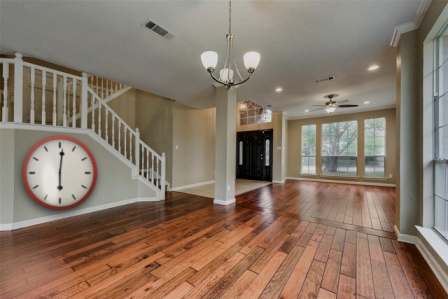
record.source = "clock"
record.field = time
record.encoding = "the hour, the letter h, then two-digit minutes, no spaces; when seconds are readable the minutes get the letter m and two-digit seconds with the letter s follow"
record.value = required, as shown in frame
6h01
